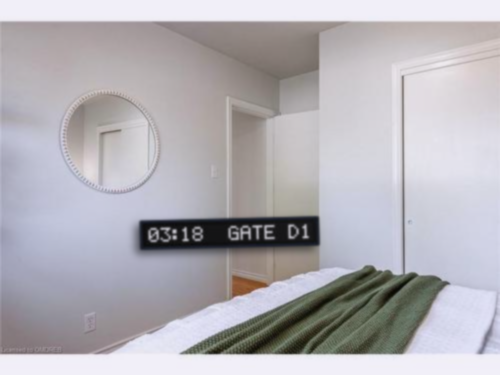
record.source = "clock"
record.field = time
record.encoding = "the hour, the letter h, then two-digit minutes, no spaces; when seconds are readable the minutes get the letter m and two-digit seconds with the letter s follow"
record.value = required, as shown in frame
3h18
